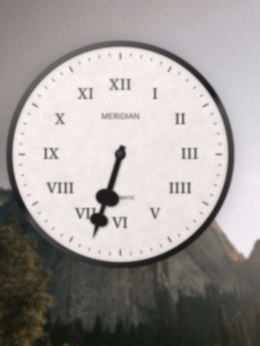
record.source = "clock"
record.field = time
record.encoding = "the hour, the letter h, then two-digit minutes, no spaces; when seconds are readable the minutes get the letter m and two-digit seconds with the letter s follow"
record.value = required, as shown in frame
6h33
